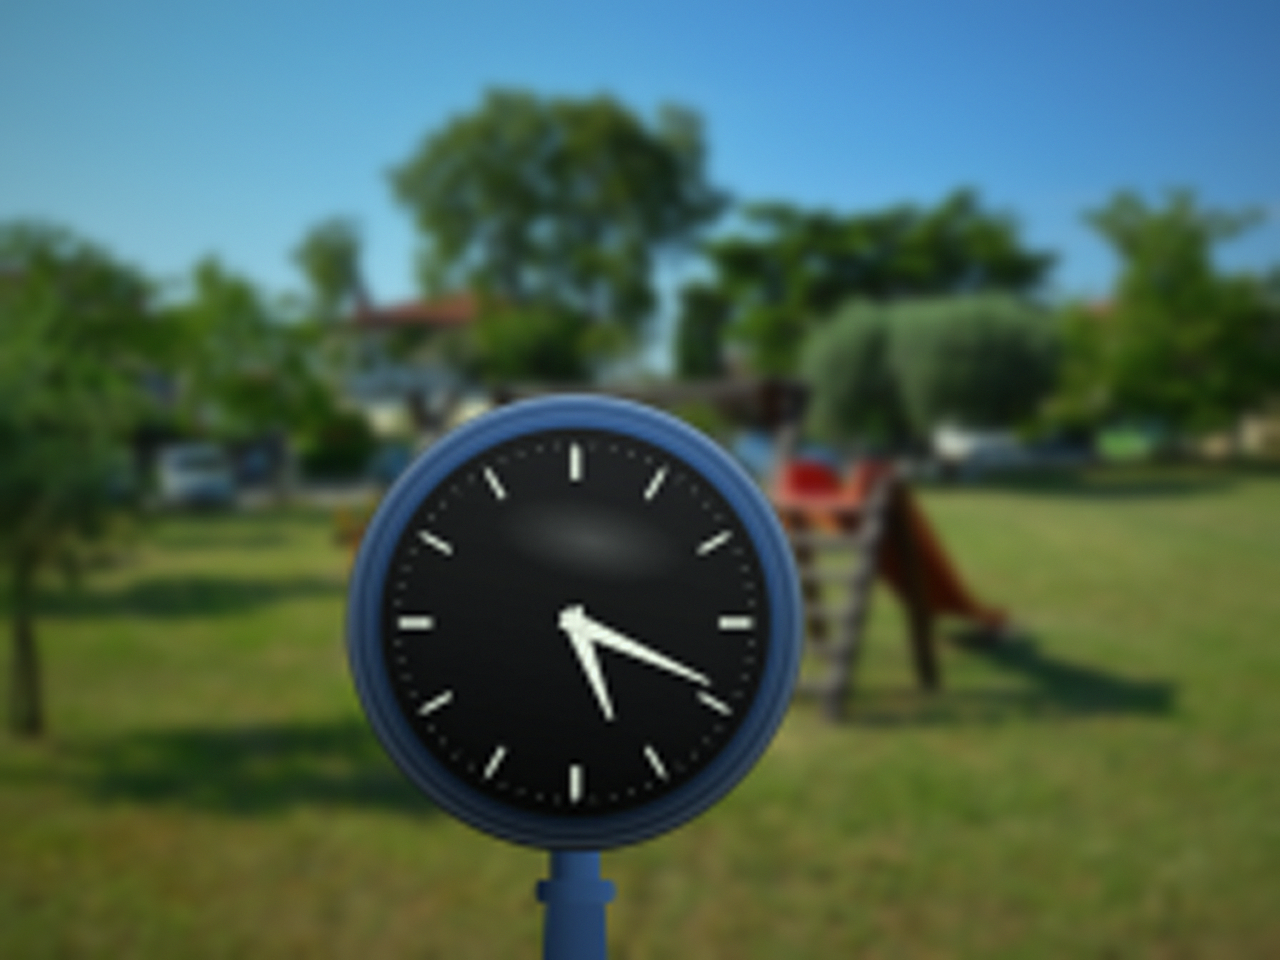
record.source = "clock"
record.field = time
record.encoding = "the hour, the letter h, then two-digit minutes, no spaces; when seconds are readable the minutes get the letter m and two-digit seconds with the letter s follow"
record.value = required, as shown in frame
5h19
